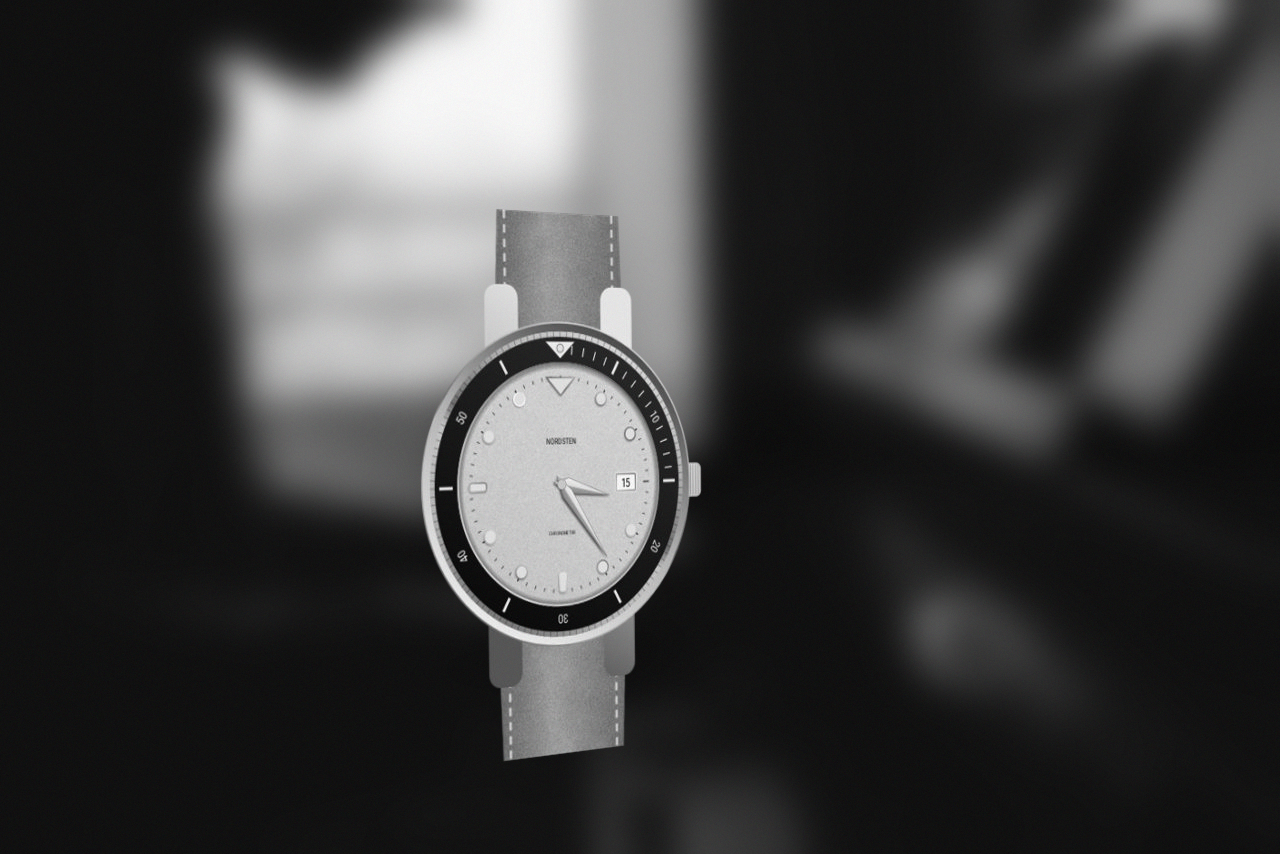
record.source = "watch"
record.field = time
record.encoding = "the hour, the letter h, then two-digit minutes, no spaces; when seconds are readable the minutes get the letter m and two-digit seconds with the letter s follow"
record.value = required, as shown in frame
3h24
